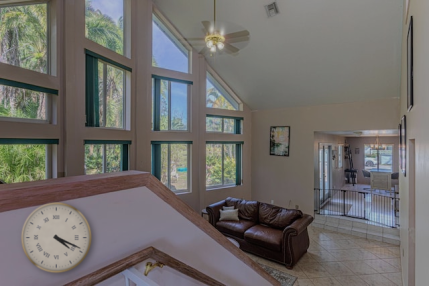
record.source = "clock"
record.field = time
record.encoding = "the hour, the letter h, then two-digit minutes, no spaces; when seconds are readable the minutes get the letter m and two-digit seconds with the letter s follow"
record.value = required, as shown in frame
4h19
